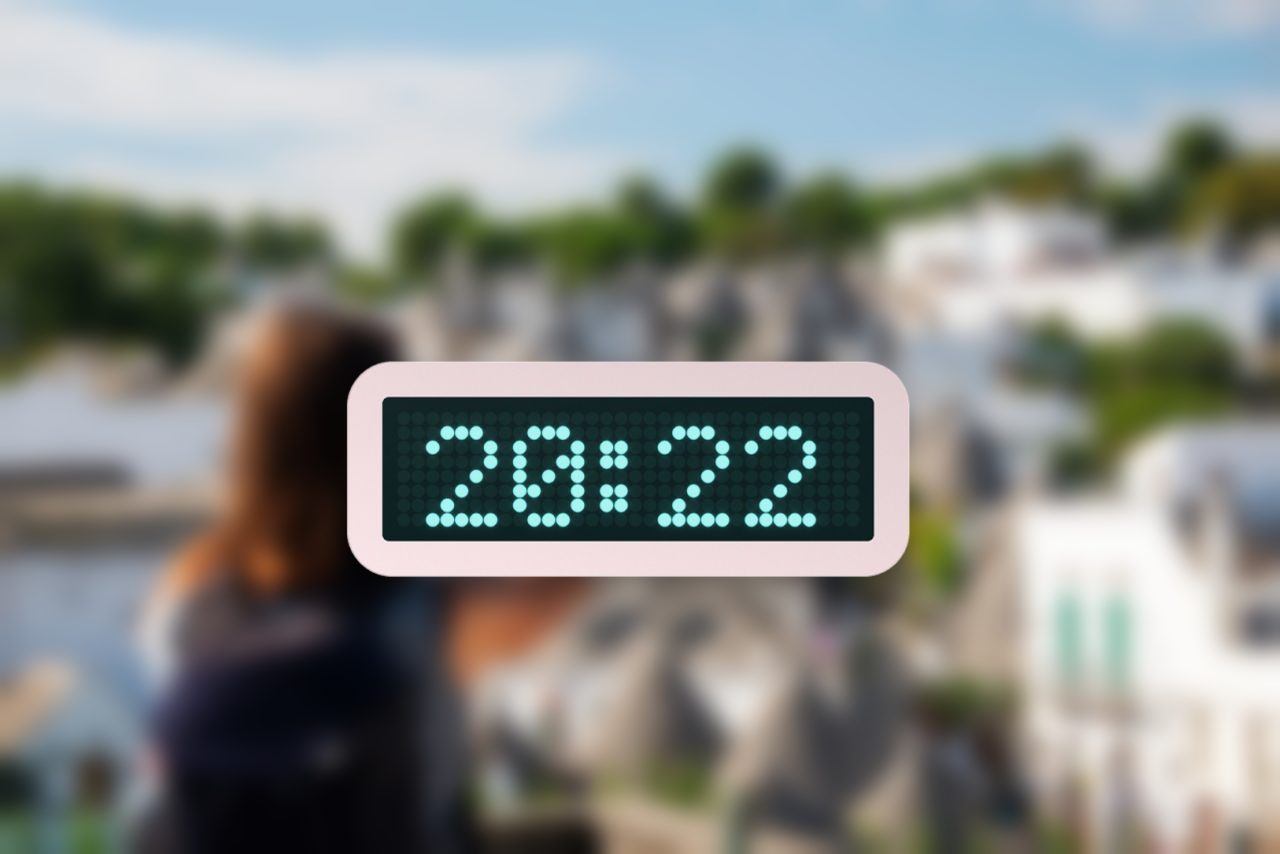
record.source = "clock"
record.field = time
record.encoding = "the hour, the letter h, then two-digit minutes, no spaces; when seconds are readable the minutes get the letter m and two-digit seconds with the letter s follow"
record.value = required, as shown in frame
20h22
